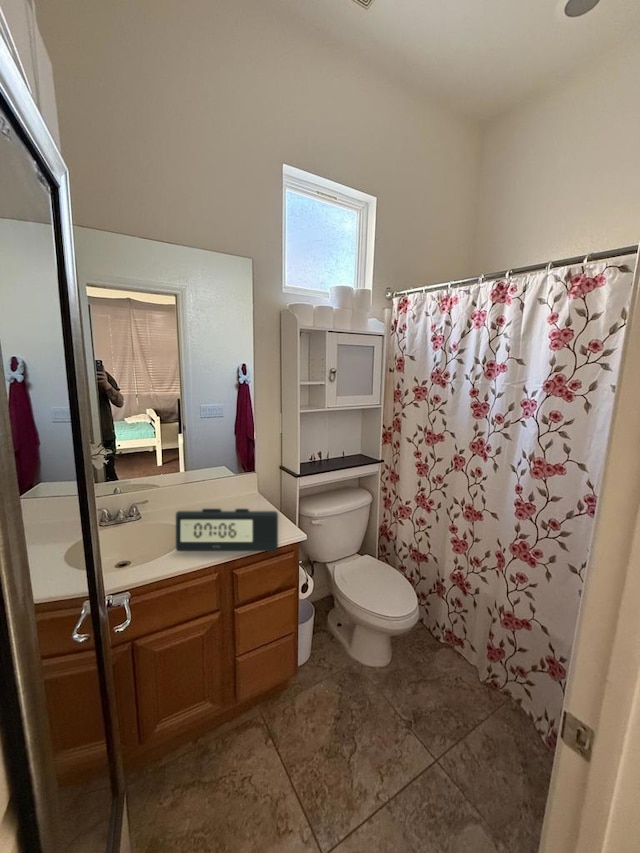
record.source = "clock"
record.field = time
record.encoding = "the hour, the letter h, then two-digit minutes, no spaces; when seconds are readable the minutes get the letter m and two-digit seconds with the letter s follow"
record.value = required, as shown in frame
7h06
